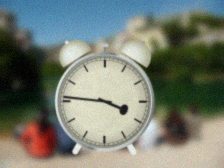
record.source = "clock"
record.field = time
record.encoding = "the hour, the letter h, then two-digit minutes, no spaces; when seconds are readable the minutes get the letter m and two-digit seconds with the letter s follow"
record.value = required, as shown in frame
3h46
